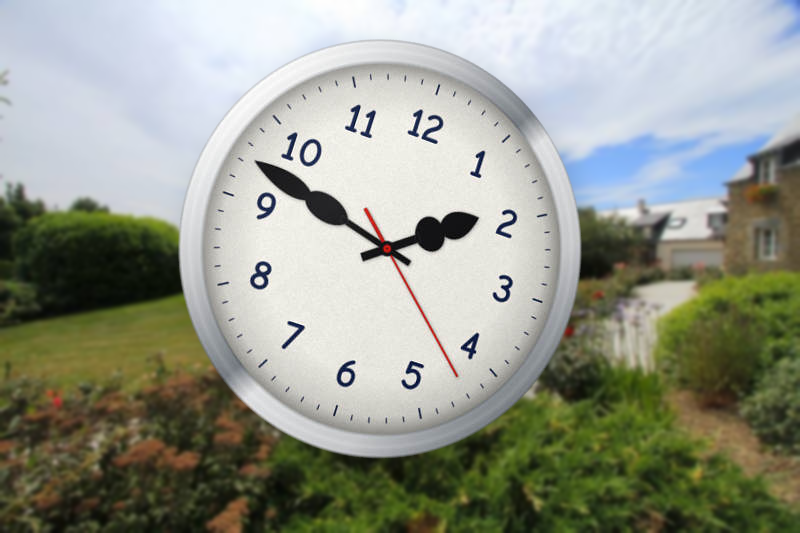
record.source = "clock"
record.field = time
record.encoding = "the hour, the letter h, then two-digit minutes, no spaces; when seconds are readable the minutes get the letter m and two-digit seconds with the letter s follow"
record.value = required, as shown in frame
1h47m22s
